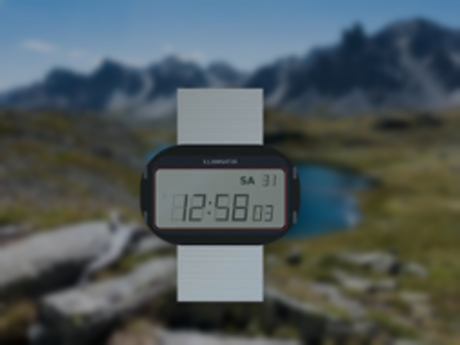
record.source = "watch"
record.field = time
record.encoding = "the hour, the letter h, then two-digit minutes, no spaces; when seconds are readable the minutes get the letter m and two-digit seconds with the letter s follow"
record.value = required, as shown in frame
12h58m03s
